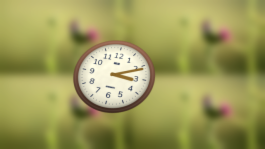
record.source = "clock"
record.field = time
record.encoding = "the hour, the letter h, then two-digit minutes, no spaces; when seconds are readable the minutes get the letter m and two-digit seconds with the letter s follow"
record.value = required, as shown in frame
3h11
